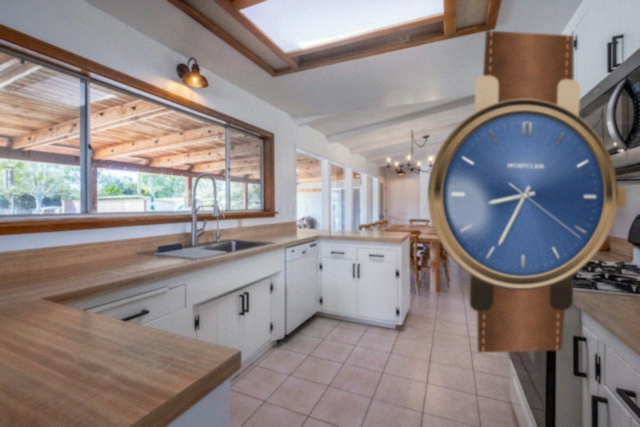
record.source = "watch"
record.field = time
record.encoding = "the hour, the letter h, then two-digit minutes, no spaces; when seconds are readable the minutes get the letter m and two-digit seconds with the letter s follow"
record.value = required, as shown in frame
8h34m21s
